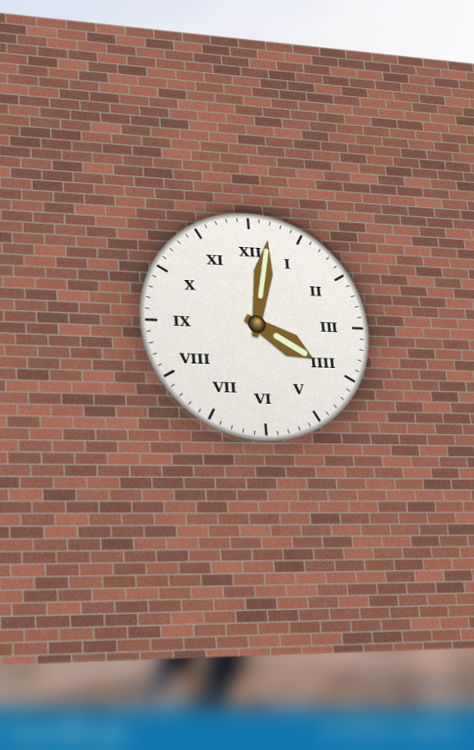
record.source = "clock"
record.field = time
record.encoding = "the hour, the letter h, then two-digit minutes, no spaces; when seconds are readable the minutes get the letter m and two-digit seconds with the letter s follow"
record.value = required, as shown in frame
4h02
